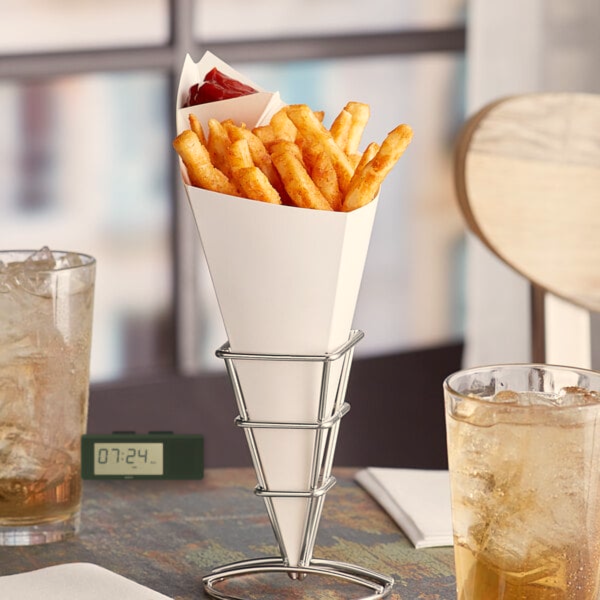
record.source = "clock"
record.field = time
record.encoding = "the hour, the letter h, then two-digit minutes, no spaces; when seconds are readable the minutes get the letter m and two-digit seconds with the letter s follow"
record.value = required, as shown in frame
7h24
